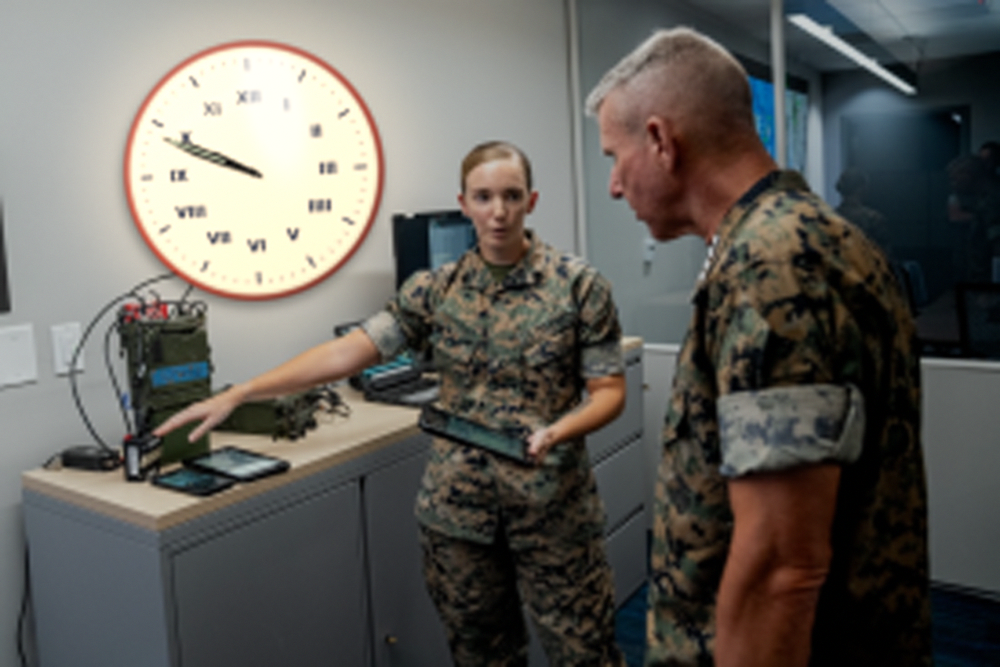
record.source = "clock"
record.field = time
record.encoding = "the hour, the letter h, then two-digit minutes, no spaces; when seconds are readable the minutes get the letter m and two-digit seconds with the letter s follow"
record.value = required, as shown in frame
9h49
